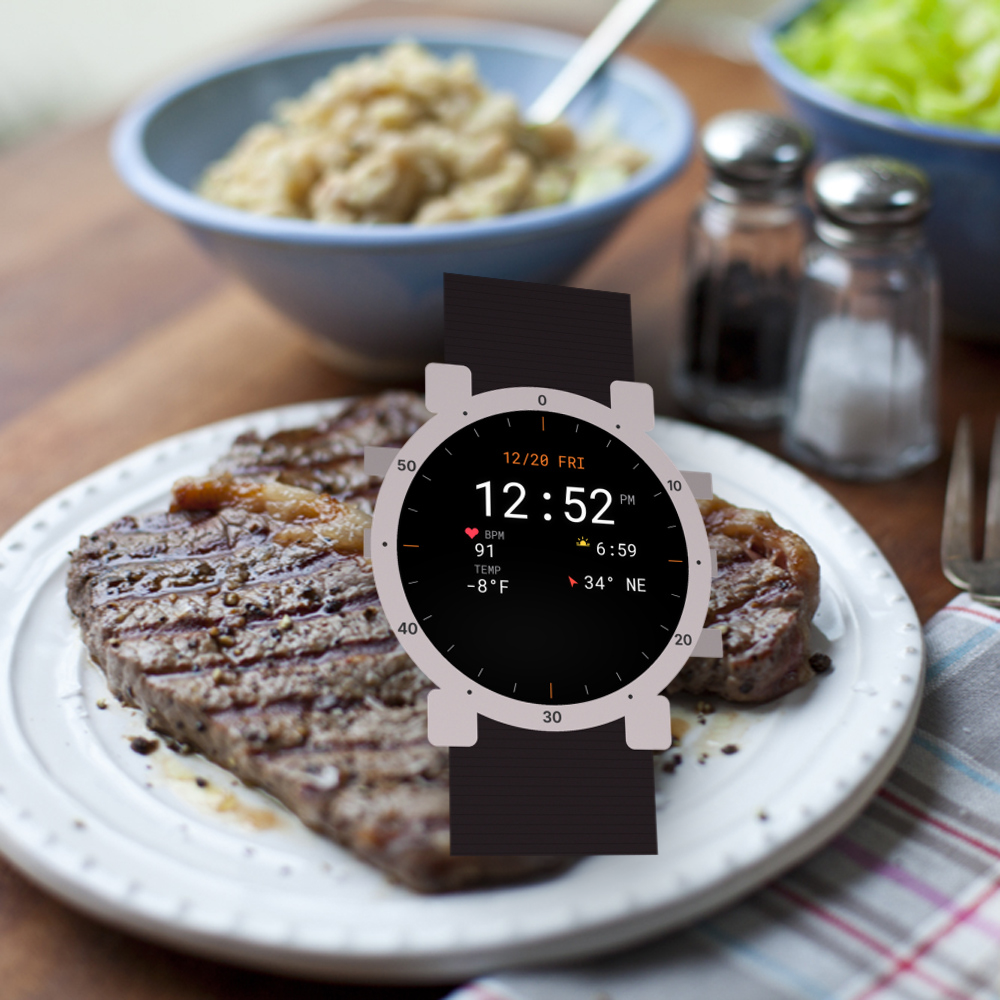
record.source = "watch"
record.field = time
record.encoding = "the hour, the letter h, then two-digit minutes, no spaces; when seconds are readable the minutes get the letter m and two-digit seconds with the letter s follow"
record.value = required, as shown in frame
12h52
